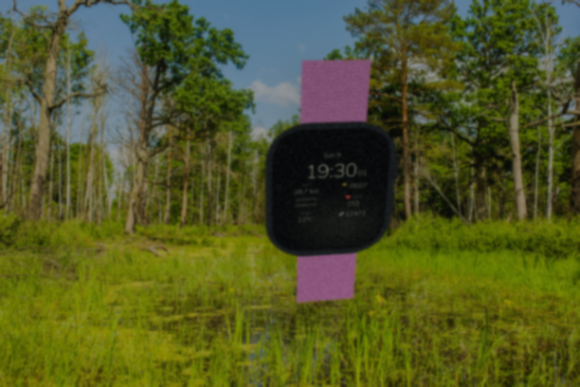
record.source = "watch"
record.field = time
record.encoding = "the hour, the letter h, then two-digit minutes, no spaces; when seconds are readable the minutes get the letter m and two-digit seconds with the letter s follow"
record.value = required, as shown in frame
19h30
